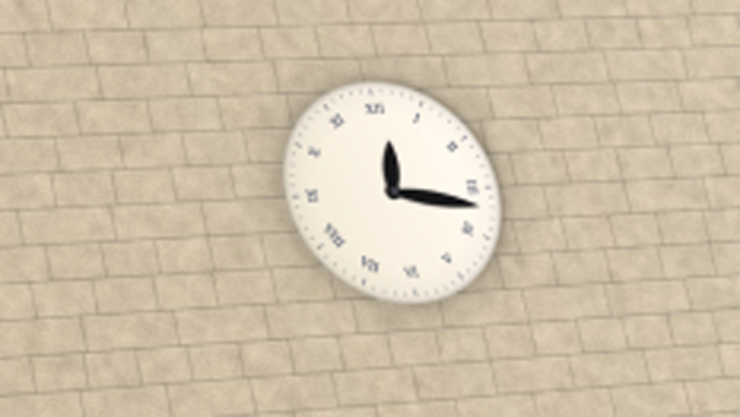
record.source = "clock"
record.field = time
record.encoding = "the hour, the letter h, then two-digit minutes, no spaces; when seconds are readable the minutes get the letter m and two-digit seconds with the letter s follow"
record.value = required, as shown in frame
12h17
